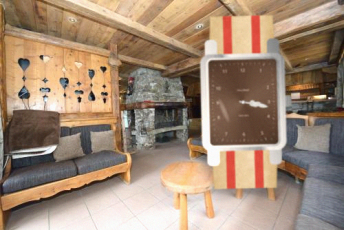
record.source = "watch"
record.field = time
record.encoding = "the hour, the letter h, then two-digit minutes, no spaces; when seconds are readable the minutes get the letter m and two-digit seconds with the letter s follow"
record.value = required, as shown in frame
3h17
